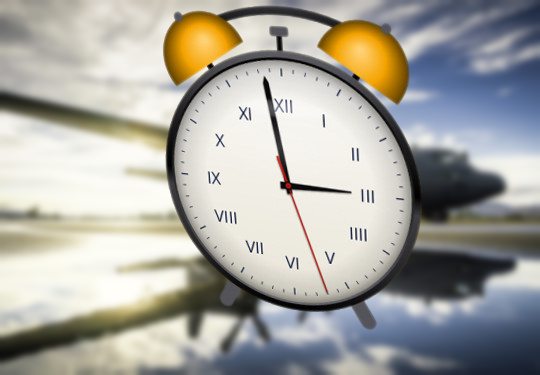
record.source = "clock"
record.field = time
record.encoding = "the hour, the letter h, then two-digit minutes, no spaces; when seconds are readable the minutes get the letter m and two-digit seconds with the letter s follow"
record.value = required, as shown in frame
2h58m27s
